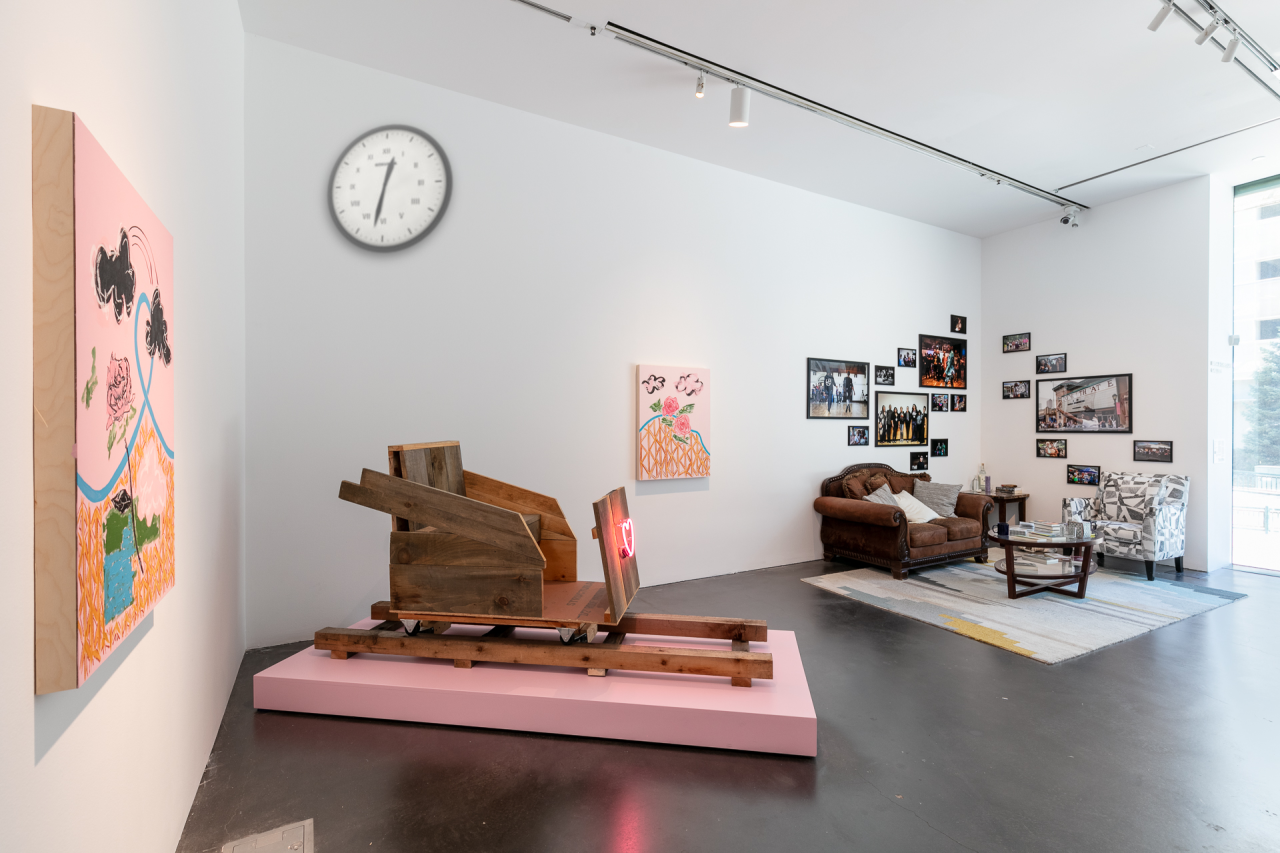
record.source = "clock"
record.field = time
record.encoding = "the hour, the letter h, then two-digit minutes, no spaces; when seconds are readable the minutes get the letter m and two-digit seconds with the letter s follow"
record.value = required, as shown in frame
12h32
